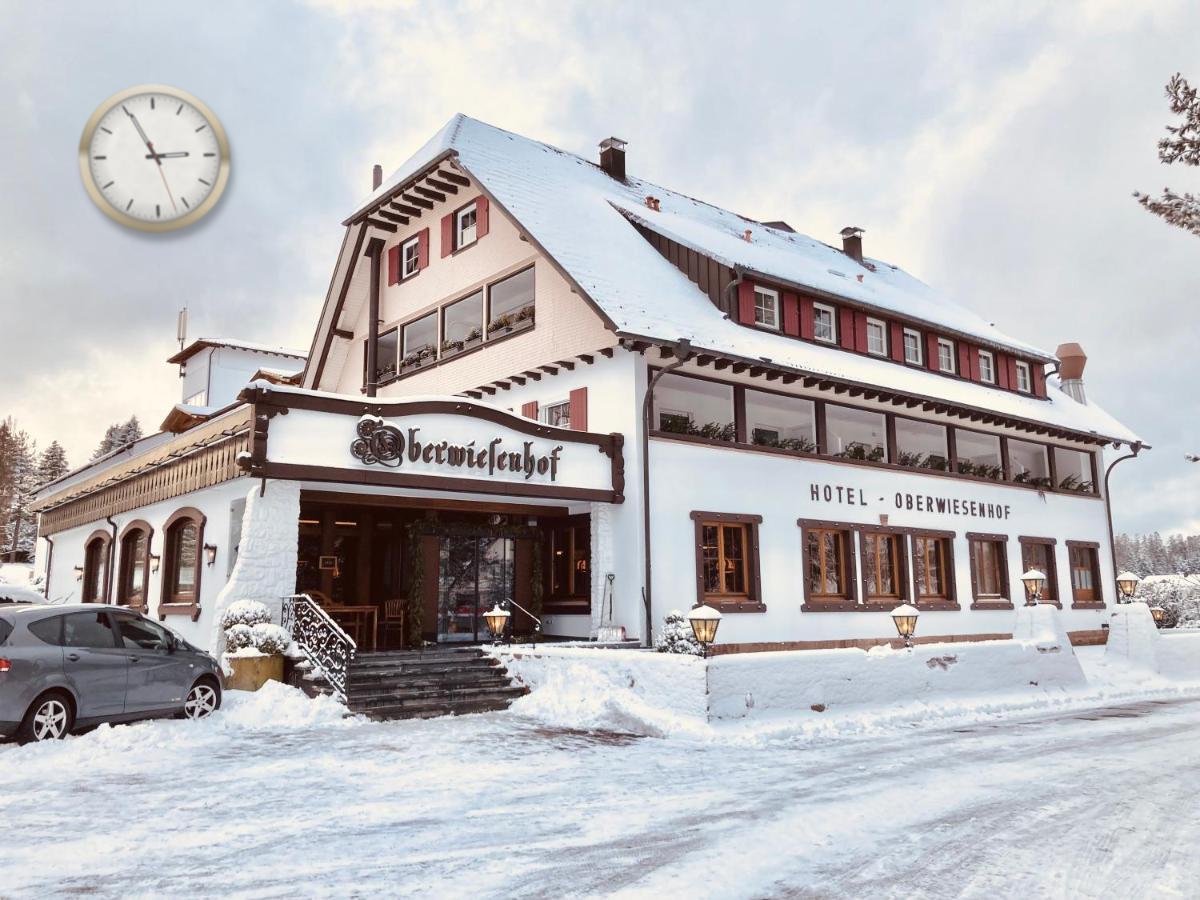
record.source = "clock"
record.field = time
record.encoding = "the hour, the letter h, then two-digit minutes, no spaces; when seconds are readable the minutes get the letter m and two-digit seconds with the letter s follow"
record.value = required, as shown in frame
2h55m27s
